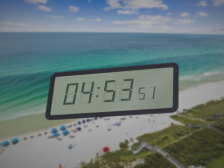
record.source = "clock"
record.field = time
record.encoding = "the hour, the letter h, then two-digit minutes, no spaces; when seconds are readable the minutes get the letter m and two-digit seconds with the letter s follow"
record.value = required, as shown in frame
4h53m51s
